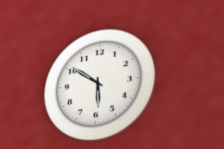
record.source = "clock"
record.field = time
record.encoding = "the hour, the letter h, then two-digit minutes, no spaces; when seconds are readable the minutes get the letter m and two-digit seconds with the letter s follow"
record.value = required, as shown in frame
5h51
